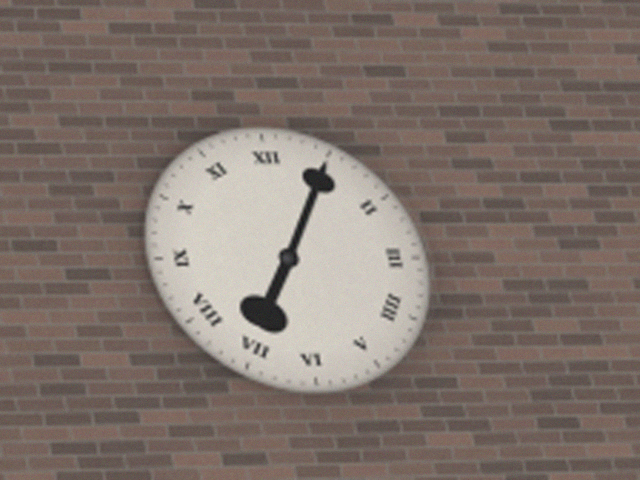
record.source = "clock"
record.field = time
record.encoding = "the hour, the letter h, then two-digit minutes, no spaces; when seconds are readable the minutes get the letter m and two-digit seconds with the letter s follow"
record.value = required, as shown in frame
7h05
